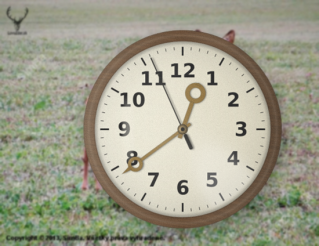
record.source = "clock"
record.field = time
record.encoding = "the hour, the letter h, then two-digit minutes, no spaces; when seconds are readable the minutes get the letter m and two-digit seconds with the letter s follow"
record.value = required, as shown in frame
12h38m56s
